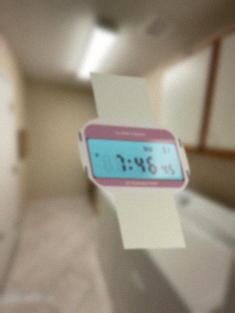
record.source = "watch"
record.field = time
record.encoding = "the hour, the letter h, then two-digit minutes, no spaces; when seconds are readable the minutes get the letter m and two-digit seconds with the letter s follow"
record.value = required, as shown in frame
7h46m45s
